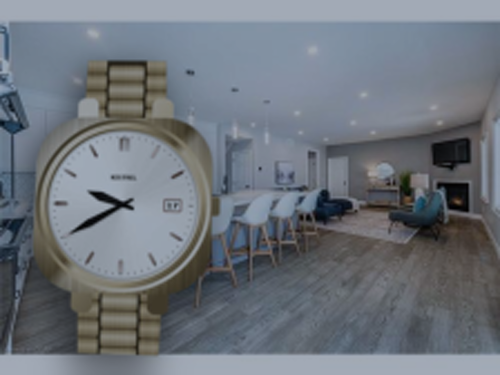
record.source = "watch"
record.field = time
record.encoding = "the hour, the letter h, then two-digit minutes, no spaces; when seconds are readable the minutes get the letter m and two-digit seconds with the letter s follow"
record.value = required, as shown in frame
9h40
